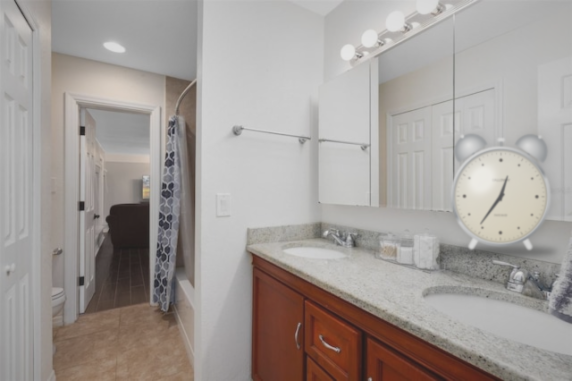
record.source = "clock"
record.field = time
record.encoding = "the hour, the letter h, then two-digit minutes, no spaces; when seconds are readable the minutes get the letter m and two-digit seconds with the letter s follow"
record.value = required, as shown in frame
12h36
